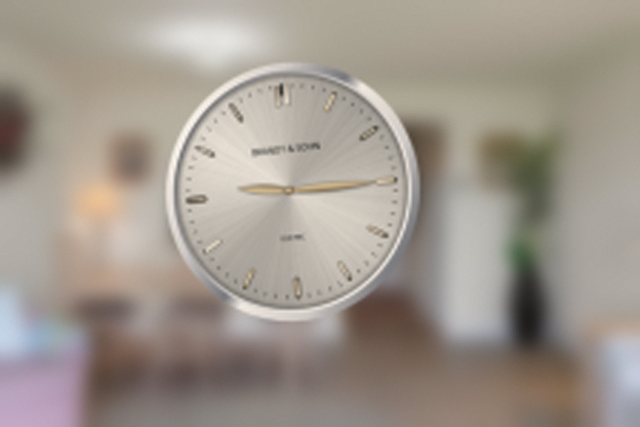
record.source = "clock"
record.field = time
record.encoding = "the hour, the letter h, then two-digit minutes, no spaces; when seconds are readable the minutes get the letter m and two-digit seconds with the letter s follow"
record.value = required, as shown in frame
9h15
